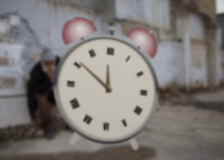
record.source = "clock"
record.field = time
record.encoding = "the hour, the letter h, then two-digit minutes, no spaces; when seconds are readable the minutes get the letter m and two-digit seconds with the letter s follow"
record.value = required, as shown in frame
11h51
